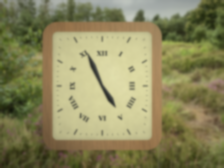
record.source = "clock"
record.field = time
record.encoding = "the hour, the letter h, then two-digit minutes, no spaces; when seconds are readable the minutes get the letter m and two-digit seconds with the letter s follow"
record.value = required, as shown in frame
4h56
